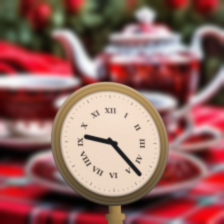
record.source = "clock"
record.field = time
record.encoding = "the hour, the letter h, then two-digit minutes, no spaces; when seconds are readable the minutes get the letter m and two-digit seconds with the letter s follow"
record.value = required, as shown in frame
9h23
